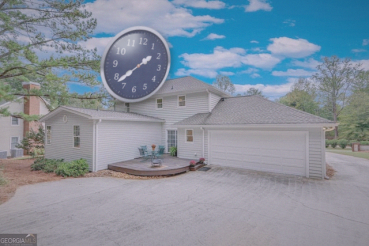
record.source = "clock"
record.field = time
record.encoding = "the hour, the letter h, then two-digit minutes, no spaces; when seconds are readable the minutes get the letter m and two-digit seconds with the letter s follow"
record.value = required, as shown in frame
1h38
